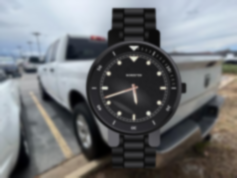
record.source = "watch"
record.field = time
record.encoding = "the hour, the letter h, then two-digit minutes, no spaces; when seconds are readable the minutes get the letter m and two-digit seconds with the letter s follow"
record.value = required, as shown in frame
5h42
